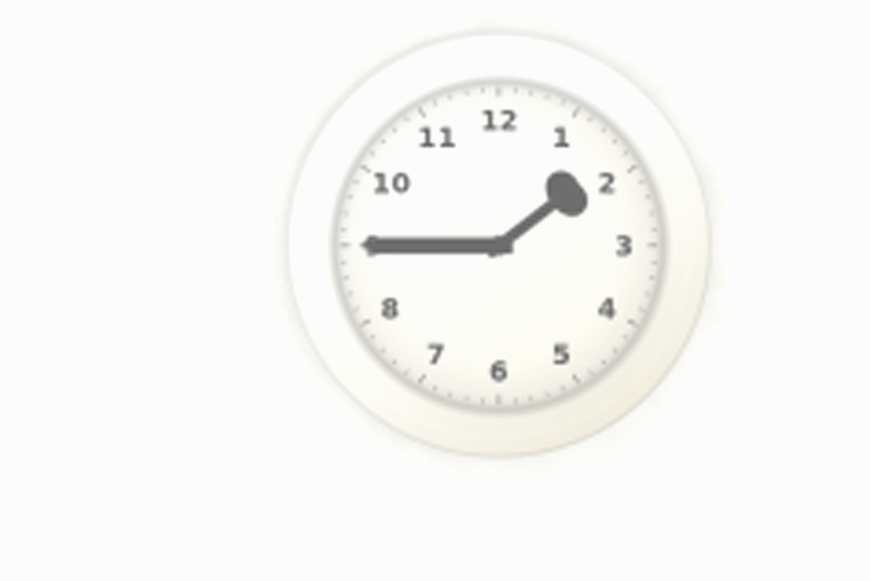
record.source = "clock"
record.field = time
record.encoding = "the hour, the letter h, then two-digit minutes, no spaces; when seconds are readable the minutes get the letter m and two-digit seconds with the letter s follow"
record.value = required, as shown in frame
1h45
